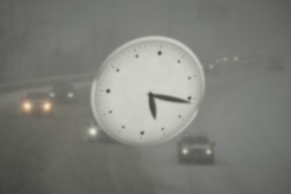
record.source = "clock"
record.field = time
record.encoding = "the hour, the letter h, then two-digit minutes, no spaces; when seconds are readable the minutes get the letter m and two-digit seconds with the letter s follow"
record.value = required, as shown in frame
5h16
